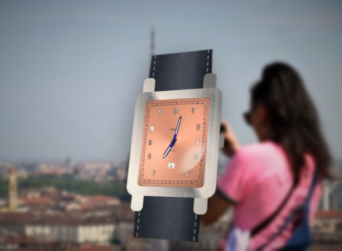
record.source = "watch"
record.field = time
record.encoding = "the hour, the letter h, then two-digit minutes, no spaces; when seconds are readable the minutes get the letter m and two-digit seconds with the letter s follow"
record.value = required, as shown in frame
7h02
